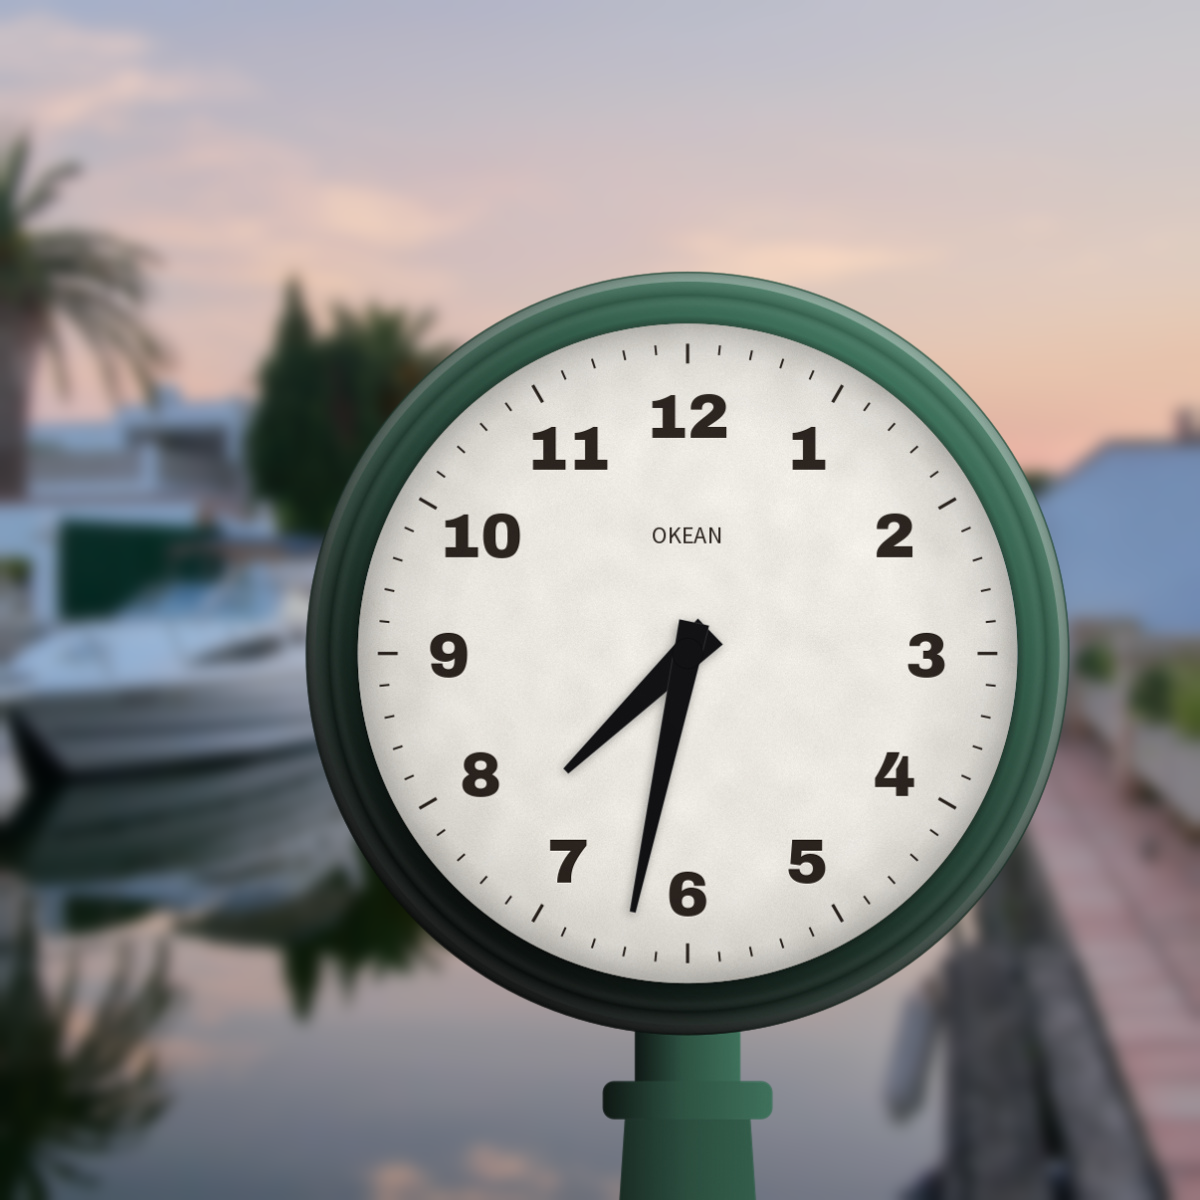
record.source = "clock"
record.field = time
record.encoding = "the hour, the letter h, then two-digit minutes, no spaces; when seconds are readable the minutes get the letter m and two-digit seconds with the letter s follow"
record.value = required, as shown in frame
7h32
